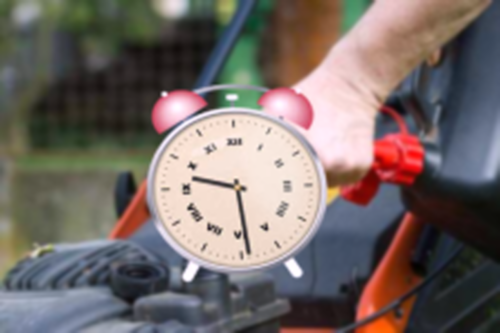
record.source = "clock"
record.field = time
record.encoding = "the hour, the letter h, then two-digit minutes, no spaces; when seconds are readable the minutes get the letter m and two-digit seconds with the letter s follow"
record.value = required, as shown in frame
9h29
